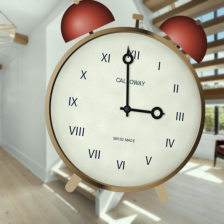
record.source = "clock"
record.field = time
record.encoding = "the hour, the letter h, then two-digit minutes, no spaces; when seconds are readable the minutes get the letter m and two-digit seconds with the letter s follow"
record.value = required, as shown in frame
2h59
